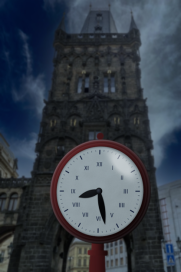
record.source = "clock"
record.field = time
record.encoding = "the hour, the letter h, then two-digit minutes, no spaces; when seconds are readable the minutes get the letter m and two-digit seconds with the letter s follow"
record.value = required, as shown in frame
8h28
